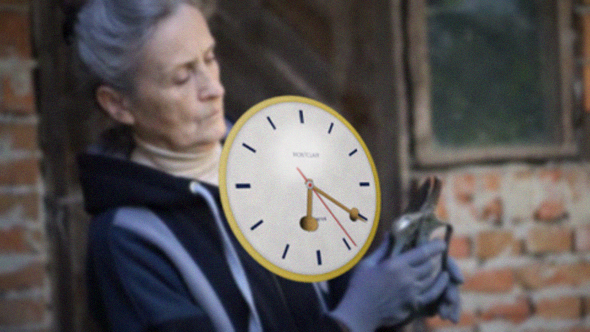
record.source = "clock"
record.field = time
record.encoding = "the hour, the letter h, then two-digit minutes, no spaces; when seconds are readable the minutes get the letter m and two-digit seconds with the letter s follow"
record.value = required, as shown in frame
6h20m24s
